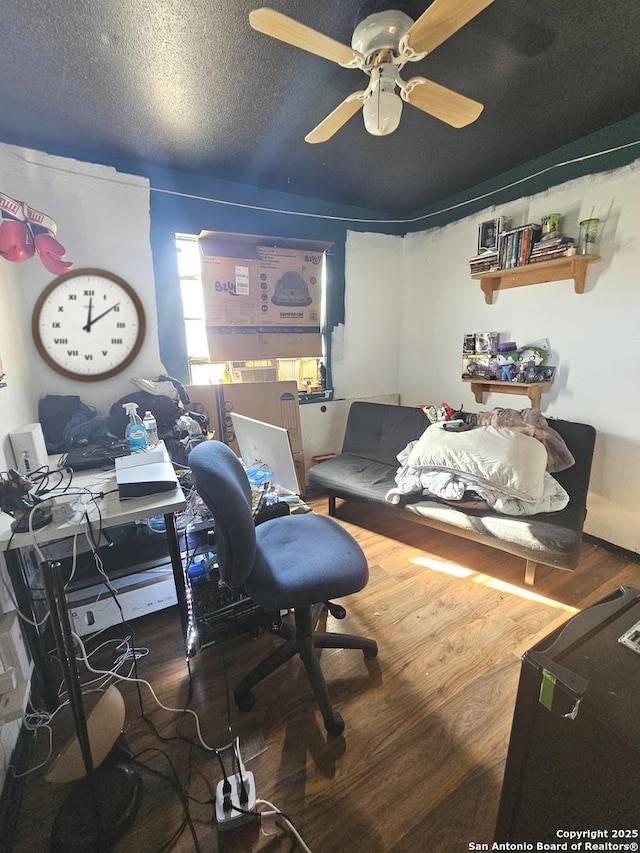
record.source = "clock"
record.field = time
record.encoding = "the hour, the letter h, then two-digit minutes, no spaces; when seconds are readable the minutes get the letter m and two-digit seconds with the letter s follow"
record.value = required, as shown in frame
12h09
